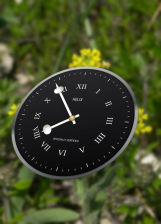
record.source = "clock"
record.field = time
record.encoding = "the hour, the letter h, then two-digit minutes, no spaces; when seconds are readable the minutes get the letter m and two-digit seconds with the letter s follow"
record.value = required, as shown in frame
7h54
